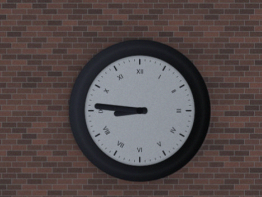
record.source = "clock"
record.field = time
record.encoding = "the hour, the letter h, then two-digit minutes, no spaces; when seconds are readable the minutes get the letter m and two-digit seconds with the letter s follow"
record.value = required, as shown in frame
8h46
